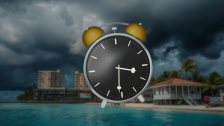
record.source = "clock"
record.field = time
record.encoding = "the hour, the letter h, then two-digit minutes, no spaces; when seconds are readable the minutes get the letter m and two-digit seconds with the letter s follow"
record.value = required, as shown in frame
3h31
